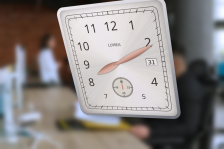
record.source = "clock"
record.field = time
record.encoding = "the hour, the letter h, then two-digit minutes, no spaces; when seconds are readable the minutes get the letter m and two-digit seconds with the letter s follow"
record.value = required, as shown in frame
8h11
